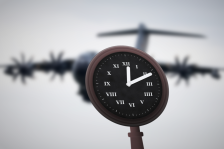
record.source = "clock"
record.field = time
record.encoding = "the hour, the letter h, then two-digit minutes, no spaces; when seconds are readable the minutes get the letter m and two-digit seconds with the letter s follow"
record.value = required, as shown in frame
12h11
